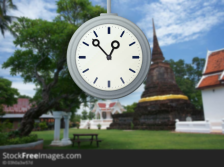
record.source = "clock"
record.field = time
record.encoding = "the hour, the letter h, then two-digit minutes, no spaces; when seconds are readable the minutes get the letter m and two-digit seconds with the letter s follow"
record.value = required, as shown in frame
12h53
